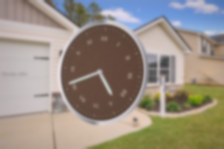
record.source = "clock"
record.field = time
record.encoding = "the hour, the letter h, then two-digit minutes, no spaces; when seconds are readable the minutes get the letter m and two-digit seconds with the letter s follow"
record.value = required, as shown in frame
4h41
